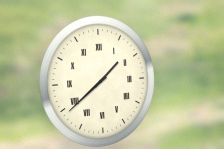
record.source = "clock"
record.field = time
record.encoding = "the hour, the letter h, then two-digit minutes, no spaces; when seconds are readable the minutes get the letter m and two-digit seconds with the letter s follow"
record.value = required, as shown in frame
1h39
